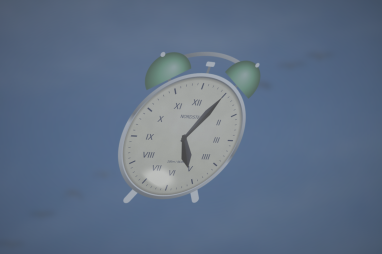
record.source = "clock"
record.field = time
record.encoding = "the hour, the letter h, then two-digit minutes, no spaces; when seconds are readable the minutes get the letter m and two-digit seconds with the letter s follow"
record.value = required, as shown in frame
5h05
